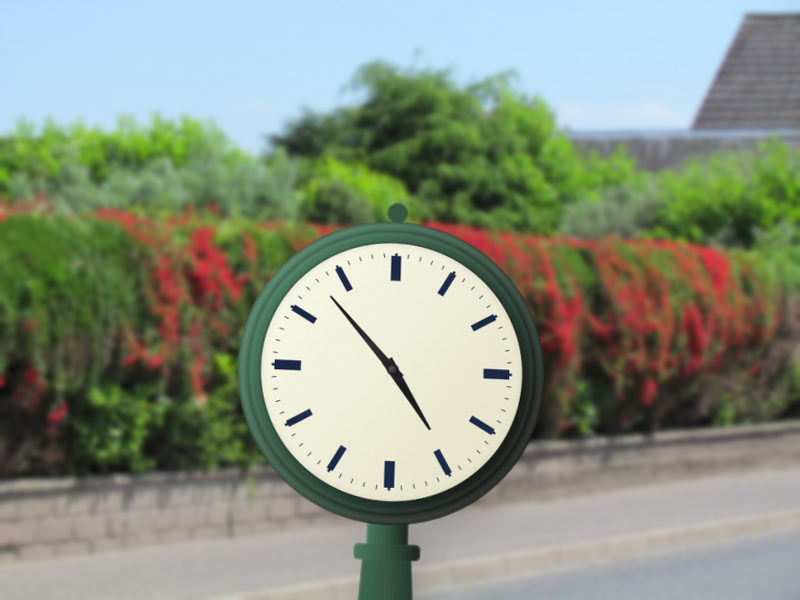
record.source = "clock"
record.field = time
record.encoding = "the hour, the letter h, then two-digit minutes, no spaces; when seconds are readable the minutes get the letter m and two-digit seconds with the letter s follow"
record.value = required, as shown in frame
4h53
